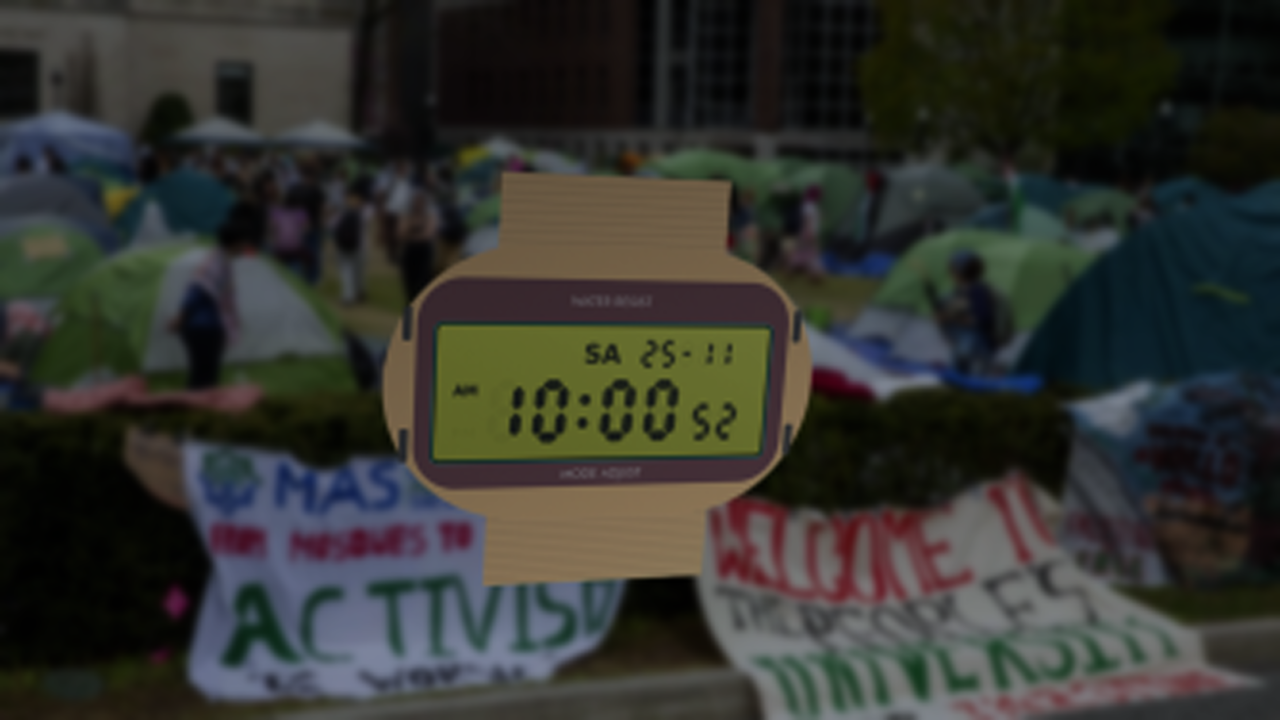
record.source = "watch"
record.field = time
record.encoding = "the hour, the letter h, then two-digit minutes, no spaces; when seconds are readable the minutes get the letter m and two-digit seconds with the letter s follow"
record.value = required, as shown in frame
10h00m52s
